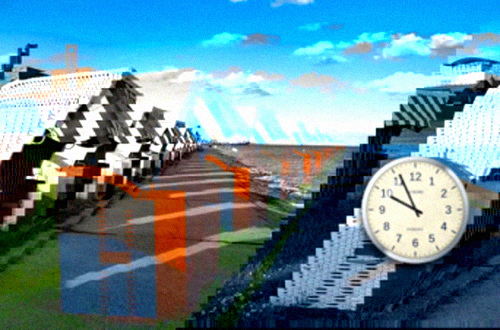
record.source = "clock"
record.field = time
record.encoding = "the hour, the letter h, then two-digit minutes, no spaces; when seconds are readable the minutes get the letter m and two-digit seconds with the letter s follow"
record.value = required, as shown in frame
9h56
